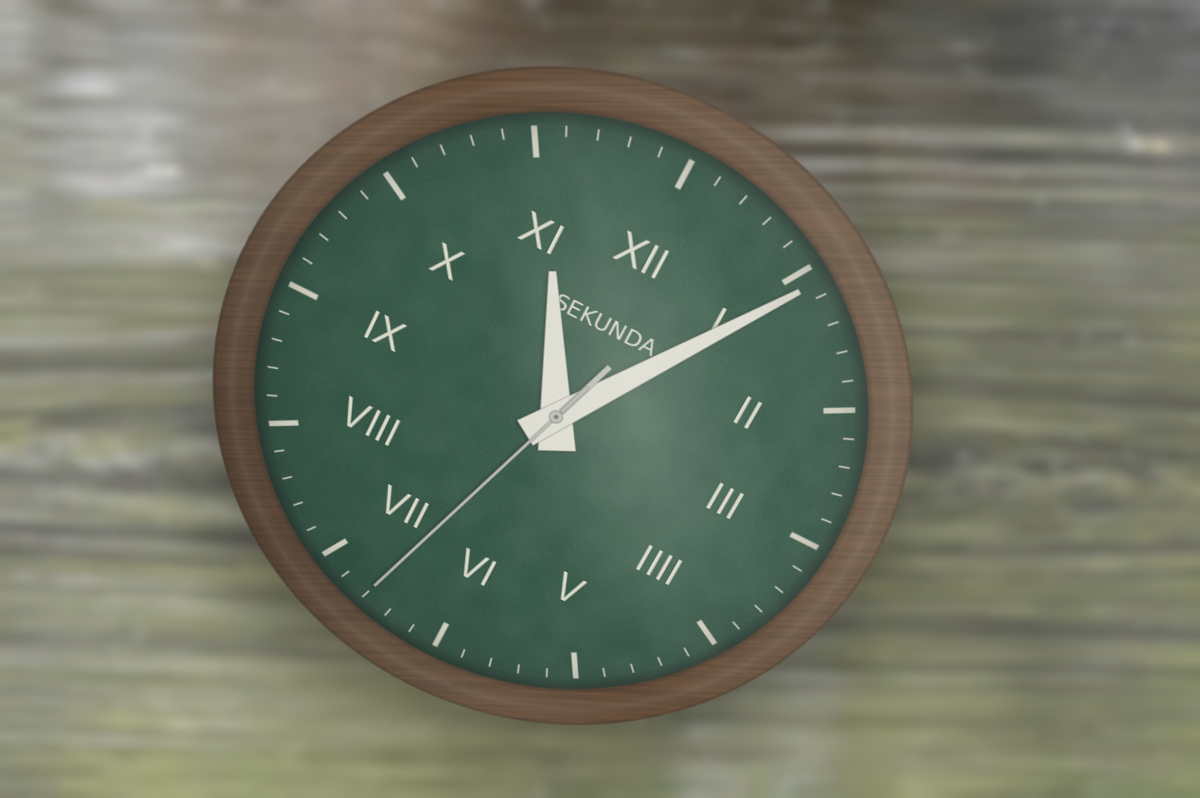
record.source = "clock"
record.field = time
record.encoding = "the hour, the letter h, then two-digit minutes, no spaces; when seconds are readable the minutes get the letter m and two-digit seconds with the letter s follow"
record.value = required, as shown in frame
11h05m33s
